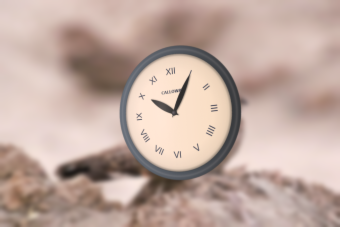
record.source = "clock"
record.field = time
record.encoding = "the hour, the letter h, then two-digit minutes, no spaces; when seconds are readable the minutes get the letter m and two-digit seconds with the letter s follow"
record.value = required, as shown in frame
10h05
